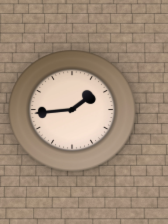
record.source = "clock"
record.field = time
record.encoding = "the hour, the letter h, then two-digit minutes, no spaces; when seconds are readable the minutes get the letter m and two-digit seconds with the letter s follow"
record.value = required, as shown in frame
1h44
